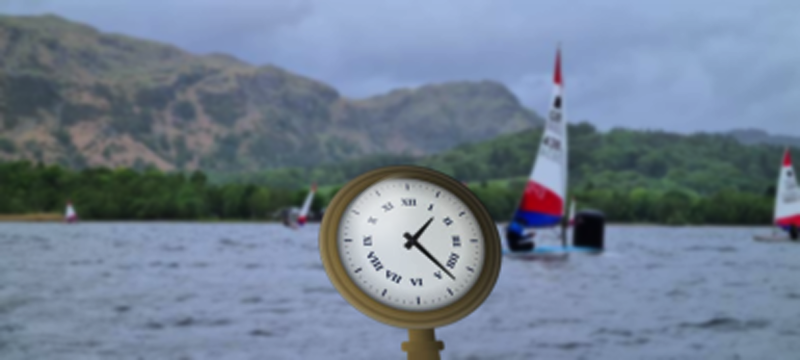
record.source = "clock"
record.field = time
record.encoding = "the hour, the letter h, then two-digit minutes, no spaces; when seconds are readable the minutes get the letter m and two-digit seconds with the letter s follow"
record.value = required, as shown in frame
1h23
